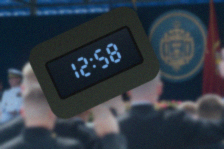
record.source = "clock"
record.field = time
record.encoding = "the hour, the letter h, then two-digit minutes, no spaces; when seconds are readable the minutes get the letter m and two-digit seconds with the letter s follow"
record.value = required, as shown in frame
12h58
